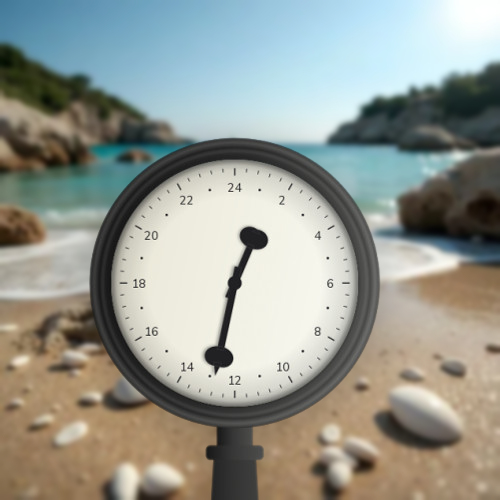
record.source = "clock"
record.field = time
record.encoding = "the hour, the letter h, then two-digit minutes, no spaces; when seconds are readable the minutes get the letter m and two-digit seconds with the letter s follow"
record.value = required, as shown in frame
1h32
